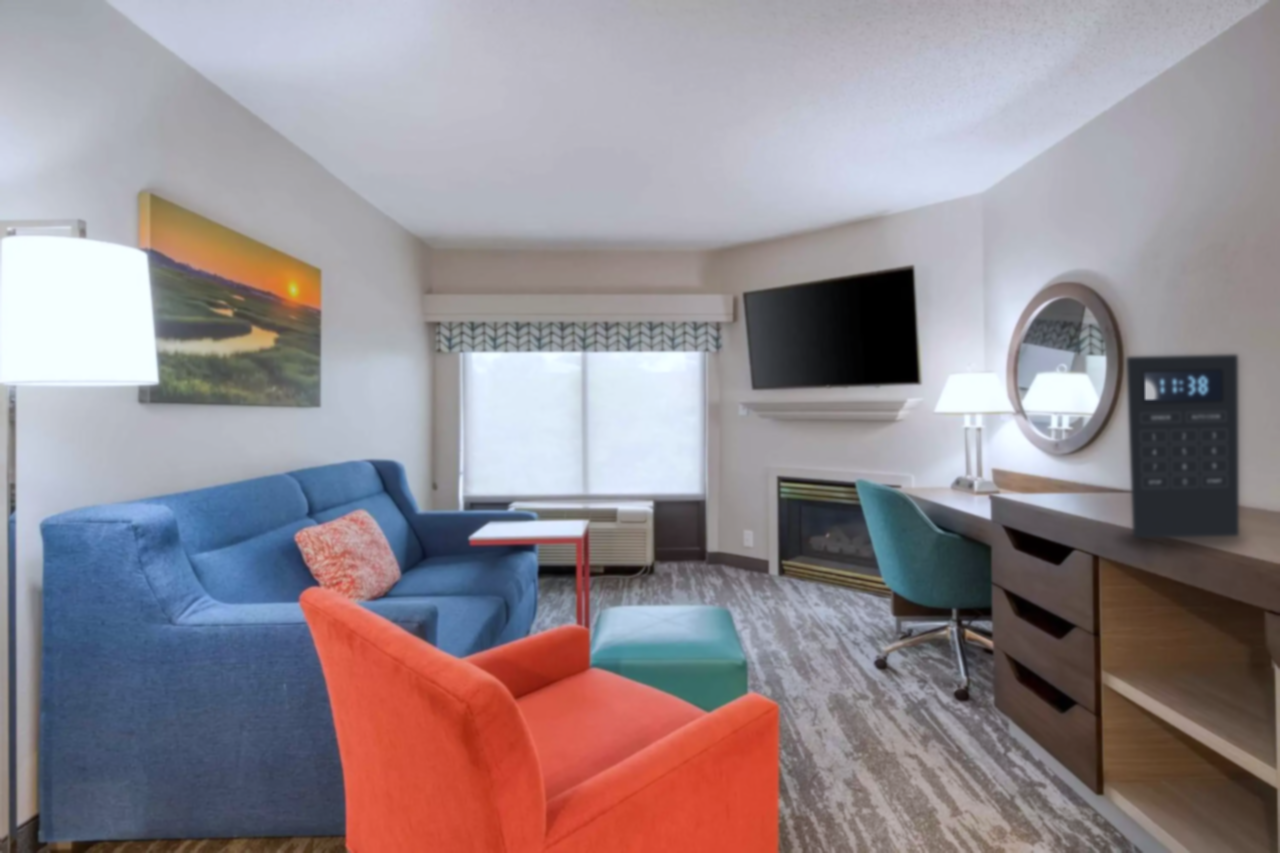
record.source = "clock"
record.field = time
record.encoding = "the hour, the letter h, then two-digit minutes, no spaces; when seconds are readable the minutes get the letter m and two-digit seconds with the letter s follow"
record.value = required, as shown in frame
11h38
